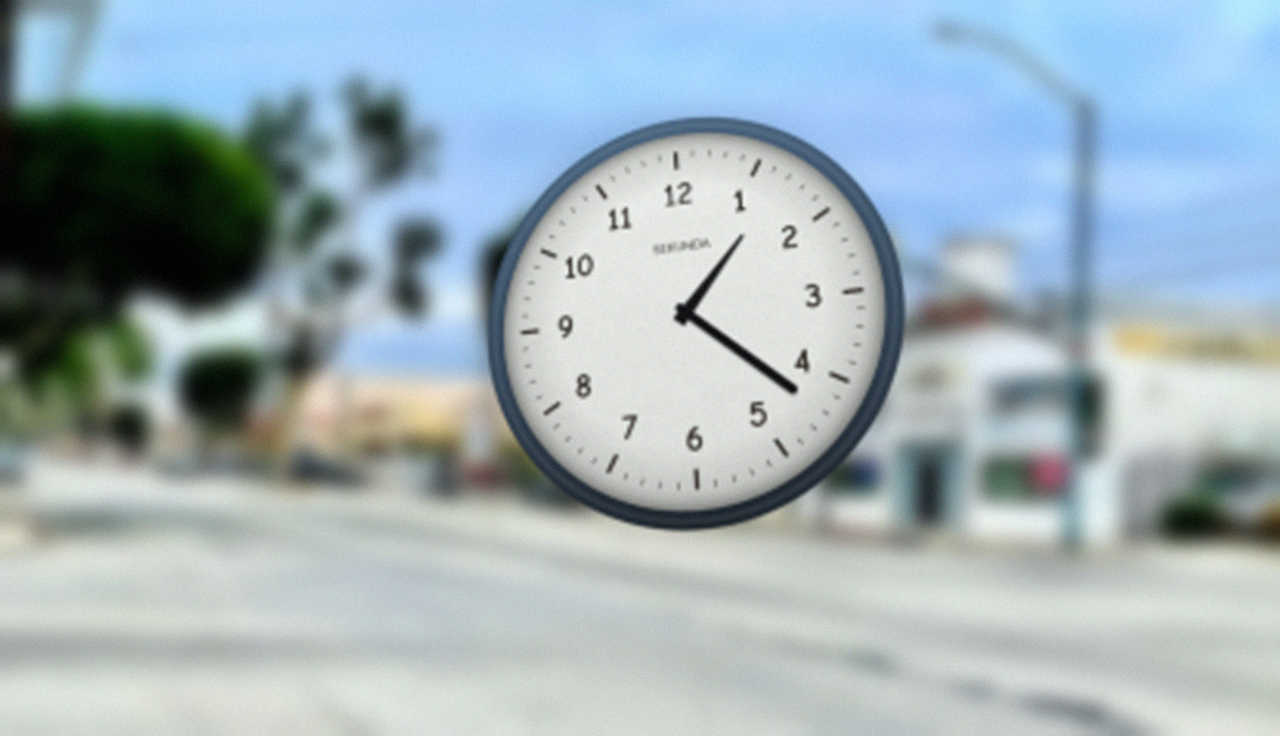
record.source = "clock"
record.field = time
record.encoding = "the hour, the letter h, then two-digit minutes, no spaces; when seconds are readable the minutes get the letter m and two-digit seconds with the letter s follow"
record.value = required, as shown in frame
1h22
